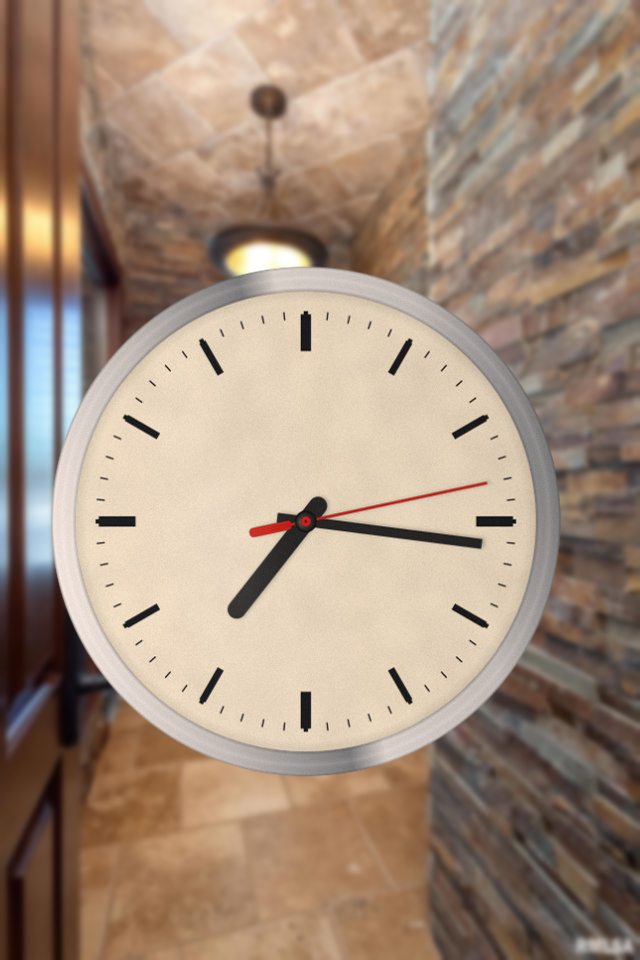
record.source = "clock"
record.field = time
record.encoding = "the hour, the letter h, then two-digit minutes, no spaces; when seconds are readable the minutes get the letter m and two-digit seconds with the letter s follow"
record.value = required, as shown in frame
7h16m13s
